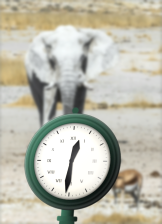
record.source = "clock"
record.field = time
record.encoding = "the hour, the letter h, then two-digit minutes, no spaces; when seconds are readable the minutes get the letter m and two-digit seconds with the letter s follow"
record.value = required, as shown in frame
12h31
